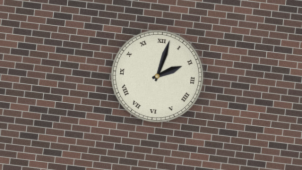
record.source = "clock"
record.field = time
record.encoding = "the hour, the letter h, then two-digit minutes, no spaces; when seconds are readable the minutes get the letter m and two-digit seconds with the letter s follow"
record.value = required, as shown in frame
2h02
